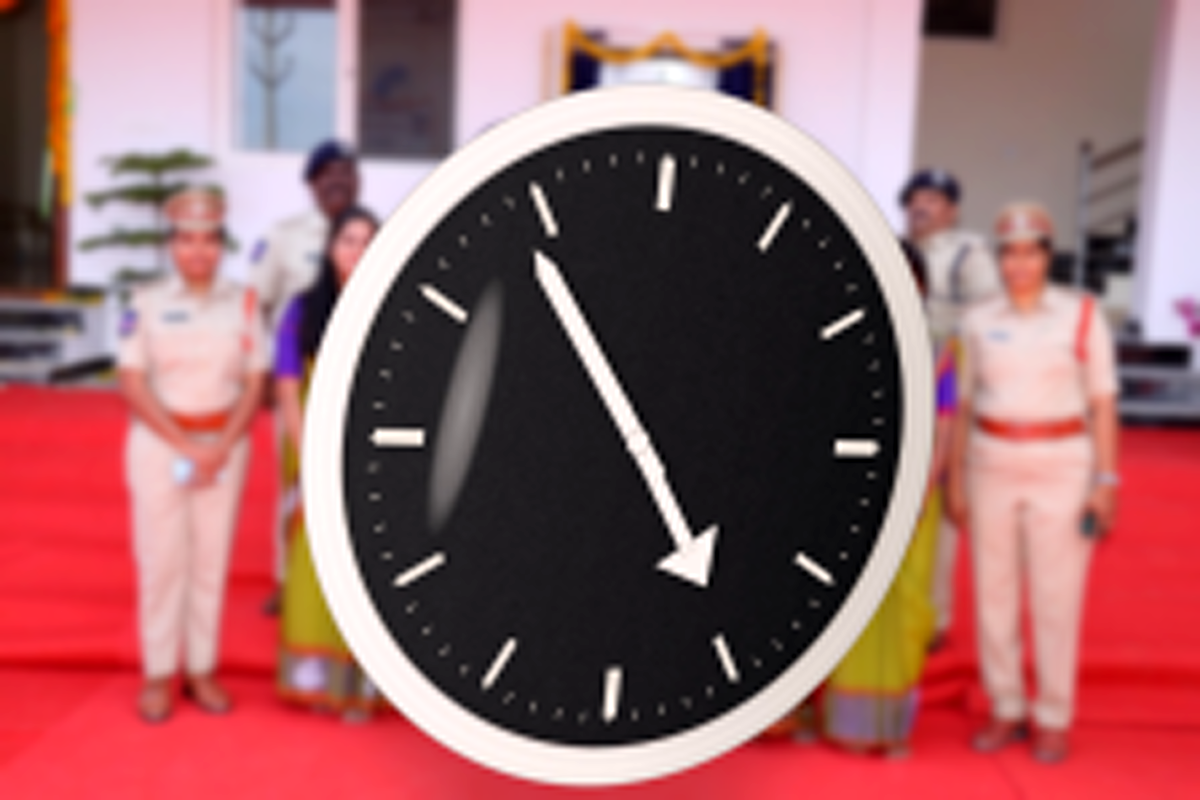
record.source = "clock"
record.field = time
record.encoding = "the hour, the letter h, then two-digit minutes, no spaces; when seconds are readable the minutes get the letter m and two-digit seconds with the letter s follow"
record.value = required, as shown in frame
4h54
